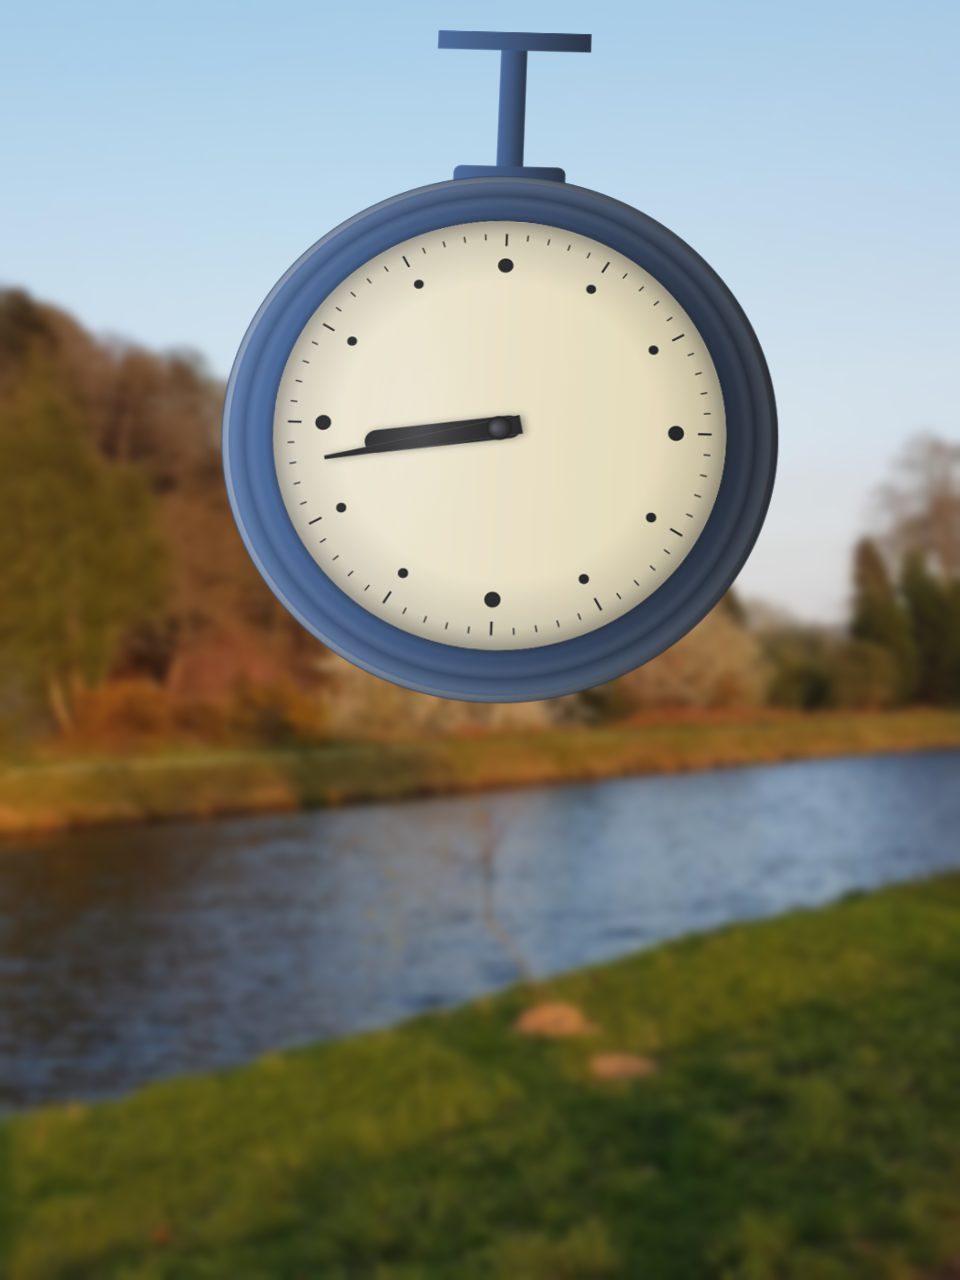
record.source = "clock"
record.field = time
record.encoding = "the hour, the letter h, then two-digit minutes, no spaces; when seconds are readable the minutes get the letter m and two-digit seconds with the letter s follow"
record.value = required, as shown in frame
8h43
